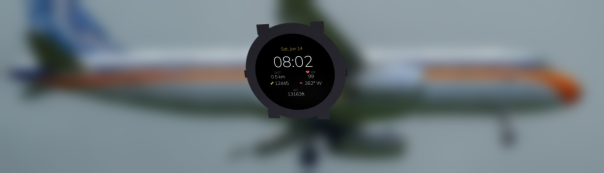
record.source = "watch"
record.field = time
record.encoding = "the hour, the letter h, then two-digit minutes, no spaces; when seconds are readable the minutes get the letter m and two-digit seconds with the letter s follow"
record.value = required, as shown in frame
8h02
